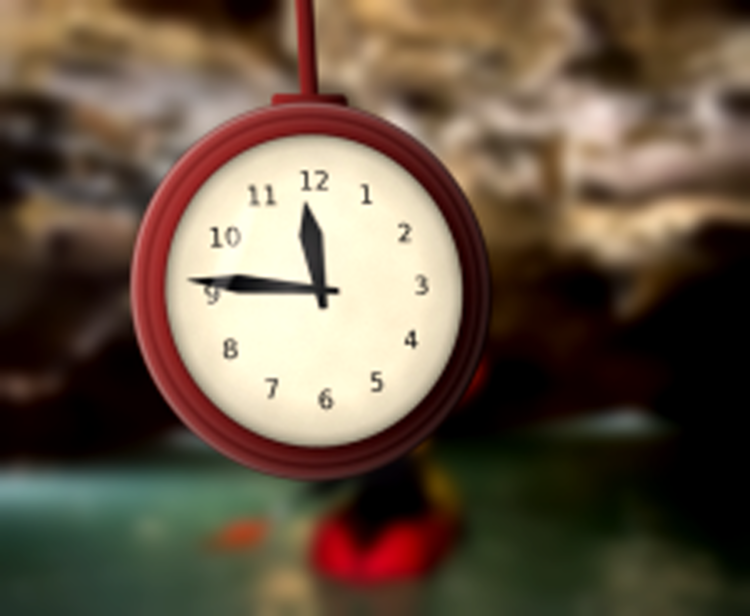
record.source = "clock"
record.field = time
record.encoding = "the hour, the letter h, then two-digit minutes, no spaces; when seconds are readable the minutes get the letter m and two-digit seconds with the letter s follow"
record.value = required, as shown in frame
11h46
